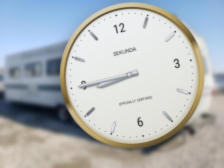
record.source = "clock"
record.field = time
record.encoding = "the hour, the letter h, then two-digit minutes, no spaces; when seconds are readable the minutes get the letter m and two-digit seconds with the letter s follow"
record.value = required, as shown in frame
8h45
